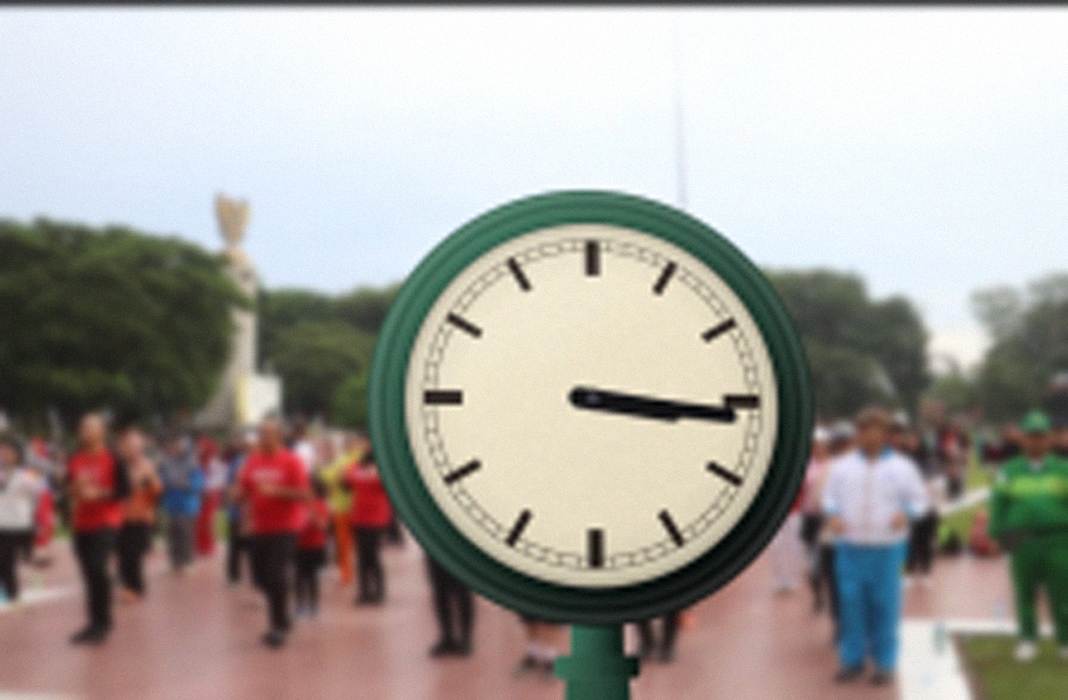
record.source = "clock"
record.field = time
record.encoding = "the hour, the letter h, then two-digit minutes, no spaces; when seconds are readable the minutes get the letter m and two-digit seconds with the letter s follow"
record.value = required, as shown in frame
3h16
